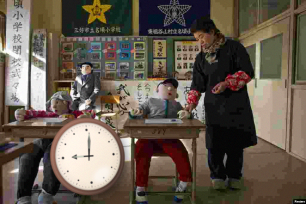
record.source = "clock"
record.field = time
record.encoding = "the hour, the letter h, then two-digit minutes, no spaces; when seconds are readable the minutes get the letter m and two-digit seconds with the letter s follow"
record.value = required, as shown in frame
9h01
